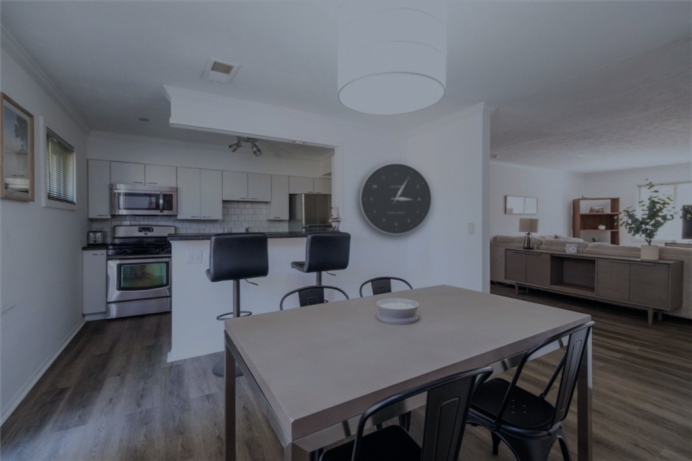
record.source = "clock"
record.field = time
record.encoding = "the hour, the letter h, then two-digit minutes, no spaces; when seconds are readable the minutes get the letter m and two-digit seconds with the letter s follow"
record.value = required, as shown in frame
3h05
